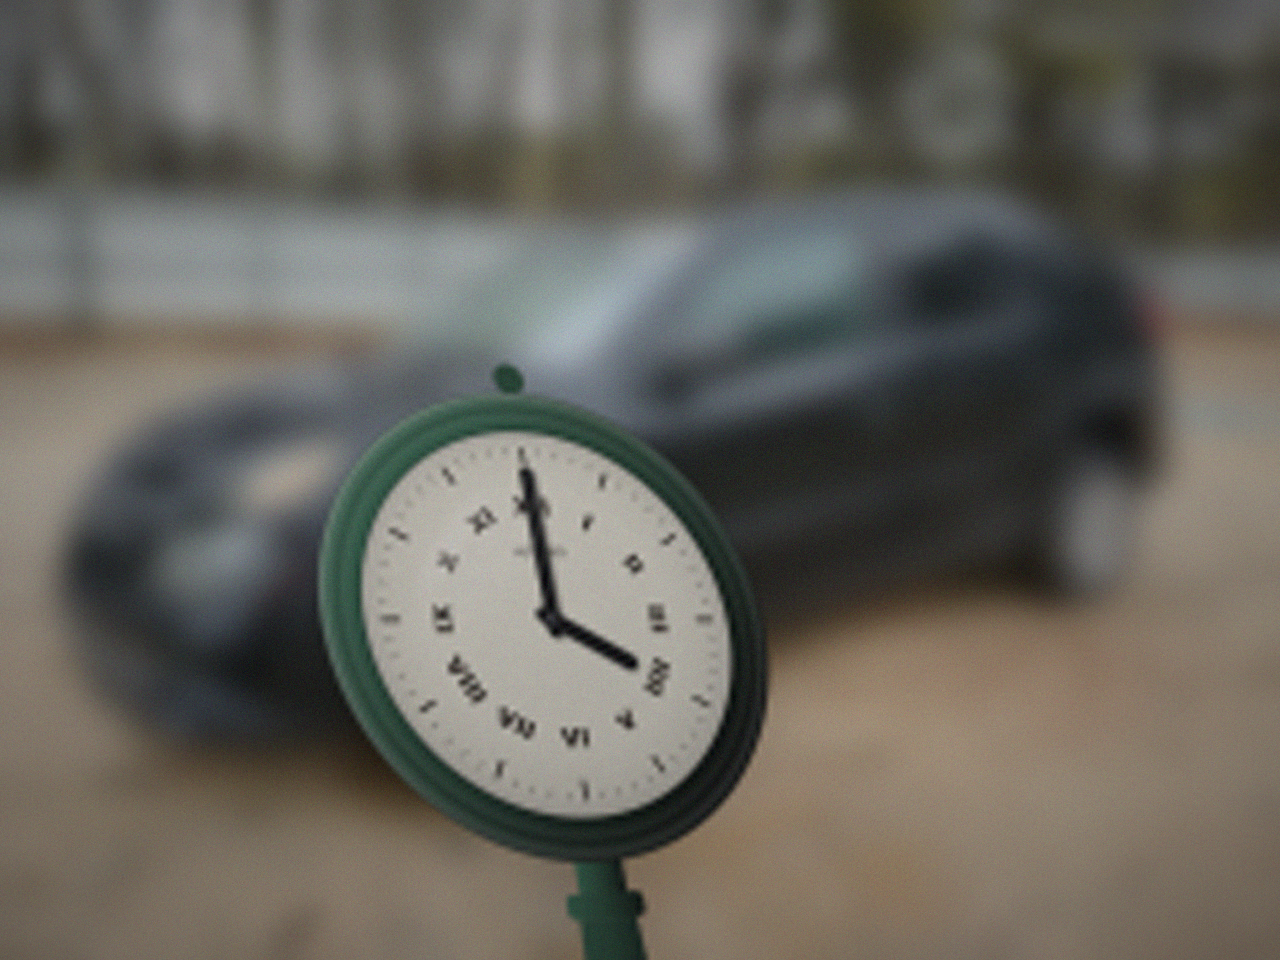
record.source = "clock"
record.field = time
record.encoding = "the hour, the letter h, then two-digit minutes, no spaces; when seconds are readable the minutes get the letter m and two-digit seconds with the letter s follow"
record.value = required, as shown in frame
4h00
